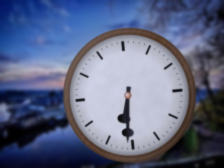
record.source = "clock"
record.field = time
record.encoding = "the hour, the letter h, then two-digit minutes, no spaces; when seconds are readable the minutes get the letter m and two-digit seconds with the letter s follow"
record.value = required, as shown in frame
6h31
